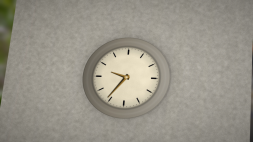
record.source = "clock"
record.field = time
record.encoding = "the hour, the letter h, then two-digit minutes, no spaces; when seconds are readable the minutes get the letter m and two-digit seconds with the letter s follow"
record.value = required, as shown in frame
9h36
